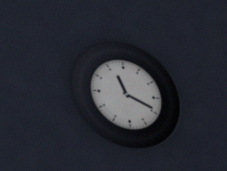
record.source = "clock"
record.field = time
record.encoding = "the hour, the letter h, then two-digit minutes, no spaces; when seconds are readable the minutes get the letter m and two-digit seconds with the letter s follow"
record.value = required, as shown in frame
11h19
